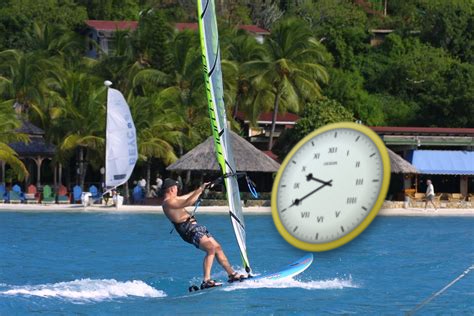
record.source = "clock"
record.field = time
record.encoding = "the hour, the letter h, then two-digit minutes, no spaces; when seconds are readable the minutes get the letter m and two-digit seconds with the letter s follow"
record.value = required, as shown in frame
9h40
